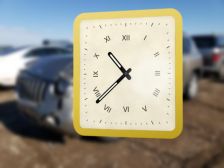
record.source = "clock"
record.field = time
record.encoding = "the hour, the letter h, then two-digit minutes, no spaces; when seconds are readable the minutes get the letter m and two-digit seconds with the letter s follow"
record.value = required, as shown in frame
10h38
